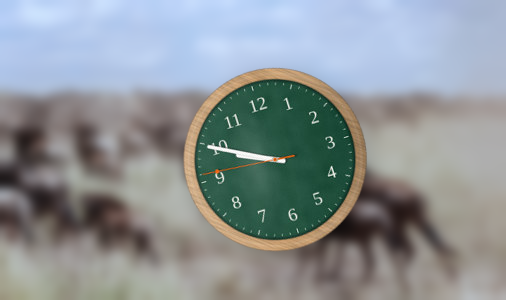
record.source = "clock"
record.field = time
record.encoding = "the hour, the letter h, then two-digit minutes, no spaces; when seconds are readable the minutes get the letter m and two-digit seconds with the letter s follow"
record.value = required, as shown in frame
9h49m46s
